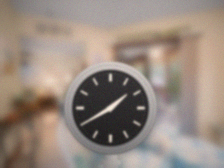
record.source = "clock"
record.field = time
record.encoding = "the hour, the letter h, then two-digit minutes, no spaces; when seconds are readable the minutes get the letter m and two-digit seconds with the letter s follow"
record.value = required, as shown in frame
1h40
